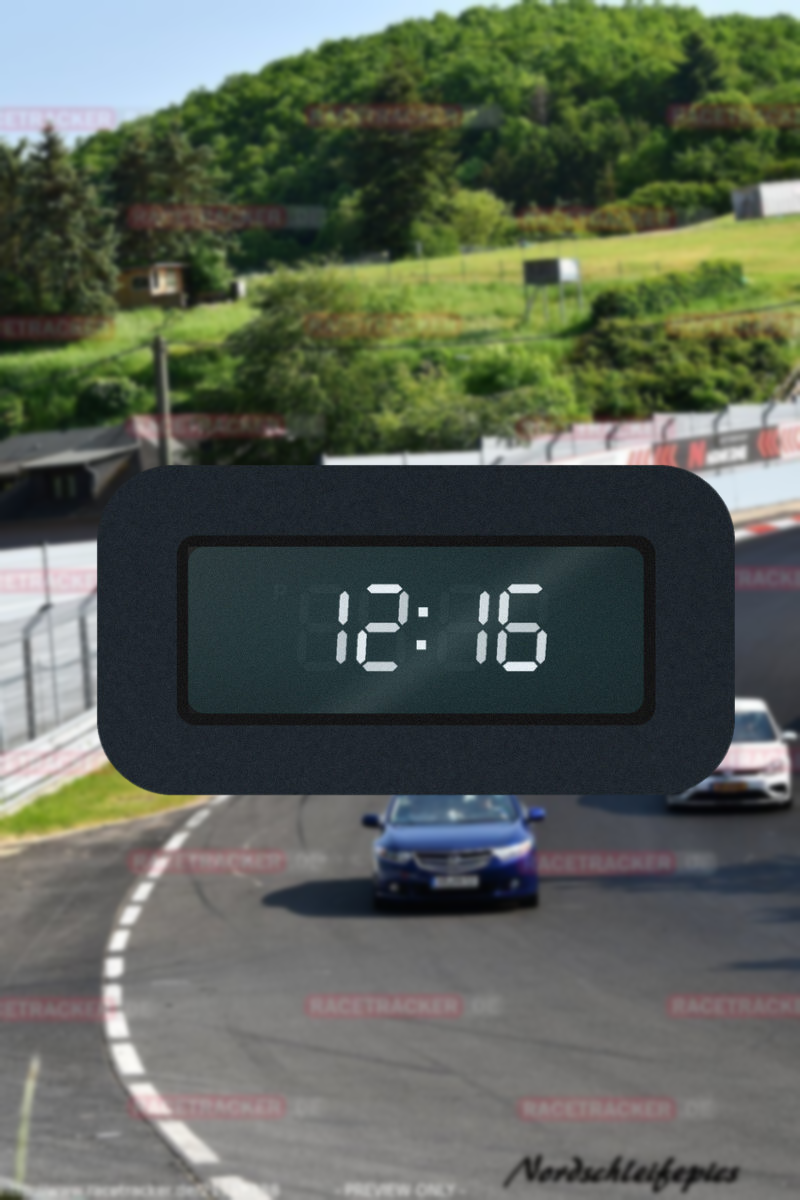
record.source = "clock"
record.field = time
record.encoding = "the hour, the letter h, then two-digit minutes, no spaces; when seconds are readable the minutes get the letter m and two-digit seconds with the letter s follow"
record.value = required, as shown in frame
12h16
